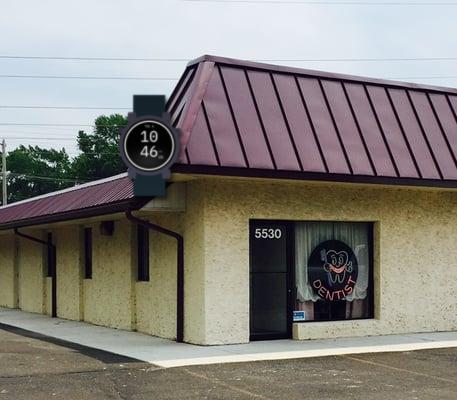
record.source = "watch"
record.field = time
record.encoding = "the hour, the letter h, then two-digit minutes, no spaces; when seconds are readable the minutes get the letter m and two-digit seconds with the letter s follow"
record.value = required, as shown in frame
10h46
